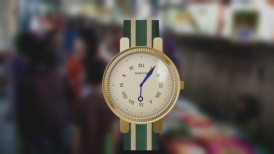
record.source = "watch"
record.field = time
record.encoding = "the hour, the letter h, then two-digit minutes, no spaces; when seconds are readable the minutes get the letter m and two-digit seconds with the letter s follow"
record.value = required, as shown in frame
6h06
